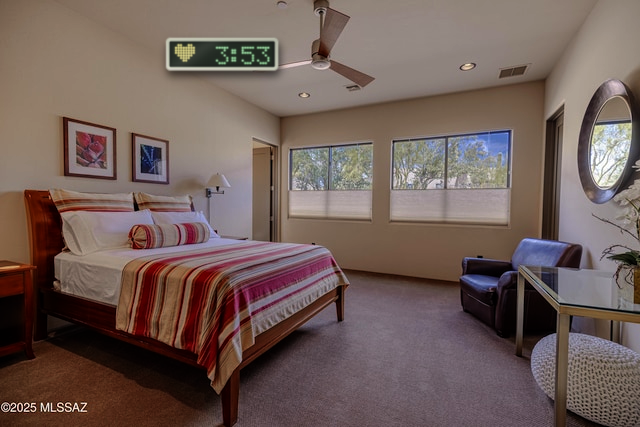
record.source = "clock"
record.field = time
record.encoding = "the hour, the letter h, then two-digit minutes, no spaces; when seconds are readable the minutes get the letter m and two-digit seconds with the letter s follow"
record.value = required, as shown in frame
3h53
